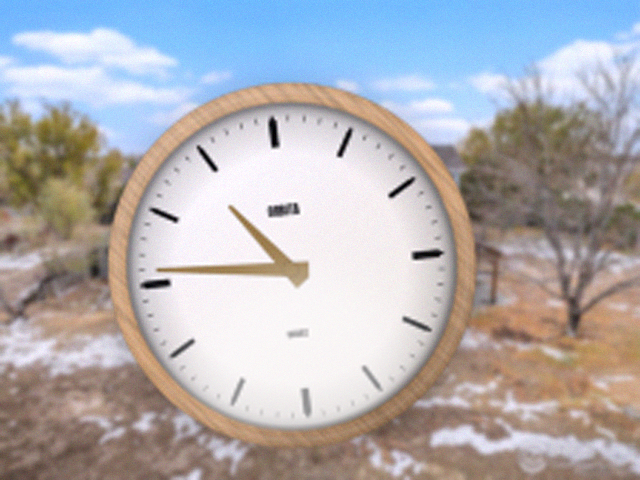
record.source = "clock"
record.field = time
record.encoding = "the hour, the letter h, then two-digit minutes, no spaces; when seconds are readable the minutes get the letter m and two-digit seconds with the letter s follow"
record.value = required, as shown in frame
10h46
